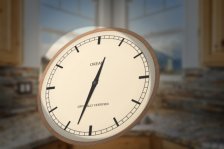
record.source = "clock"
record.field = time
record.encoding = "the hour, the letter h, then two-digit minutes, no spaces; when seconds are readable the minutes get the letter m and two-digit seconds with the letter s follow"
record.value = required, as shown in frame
12h33
